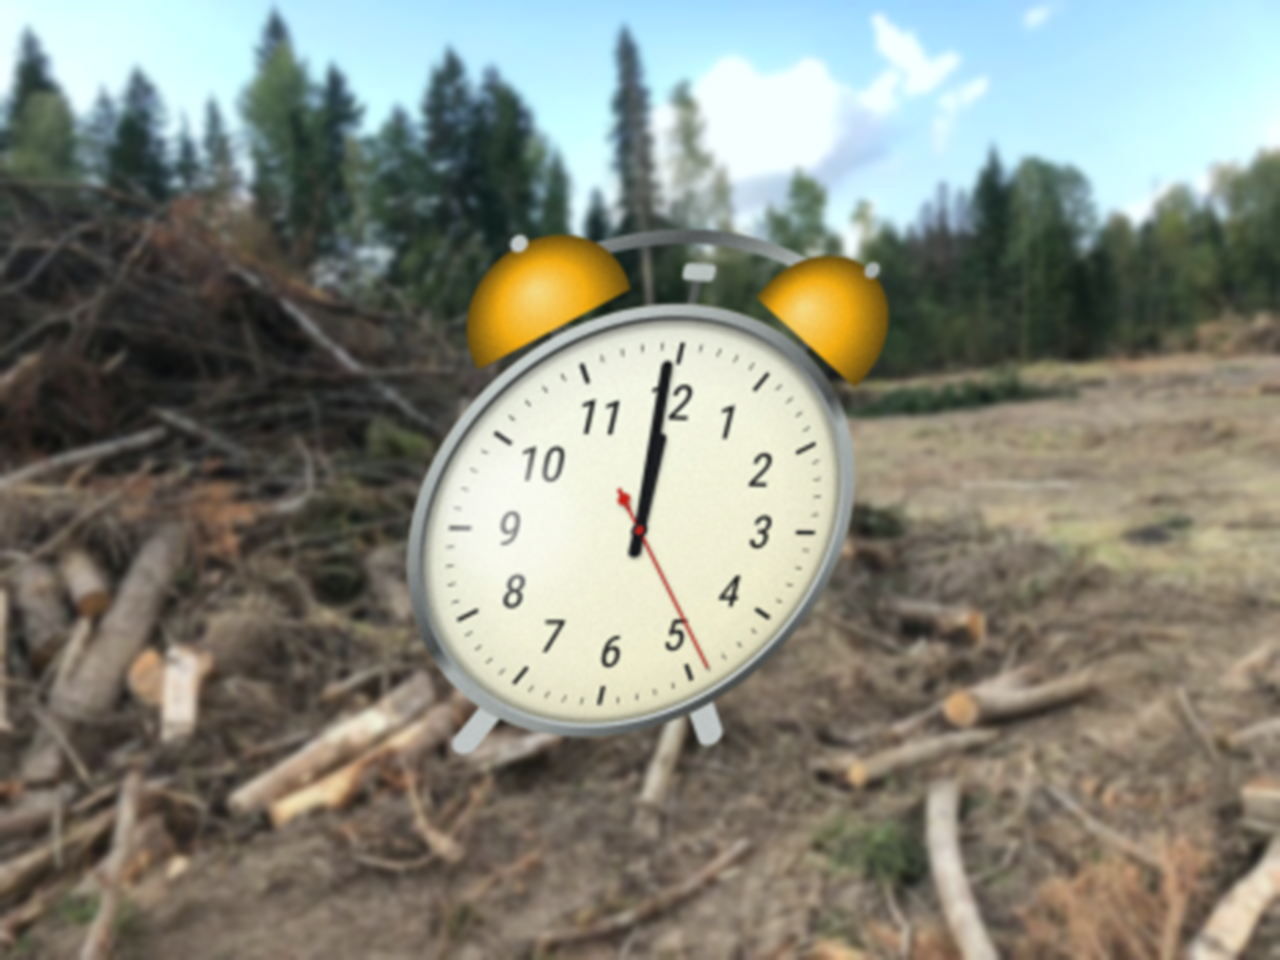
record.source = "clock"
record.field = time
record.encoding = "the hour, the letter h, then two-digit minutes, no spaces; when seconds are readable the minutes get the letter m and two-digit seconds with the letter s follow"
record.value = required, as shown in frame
11h59m24s
